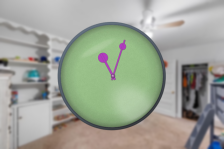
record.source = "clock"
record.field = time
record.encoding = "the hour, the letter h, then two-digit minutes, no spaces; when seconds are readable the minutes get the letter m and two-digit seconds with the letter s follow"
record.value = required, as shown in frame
11h03
